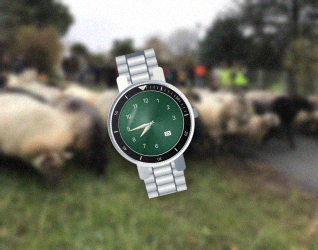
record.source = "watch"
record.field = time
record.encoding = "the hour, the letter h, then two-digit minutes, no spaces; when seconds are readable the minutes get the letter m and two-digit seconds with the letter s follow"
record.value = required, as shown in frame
7h44
